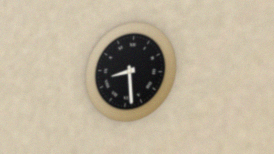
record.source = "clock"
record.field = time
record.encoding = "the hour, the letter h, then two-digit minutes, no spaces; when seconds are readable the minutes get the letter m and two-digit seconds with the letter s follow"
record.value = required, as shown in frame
8h28
